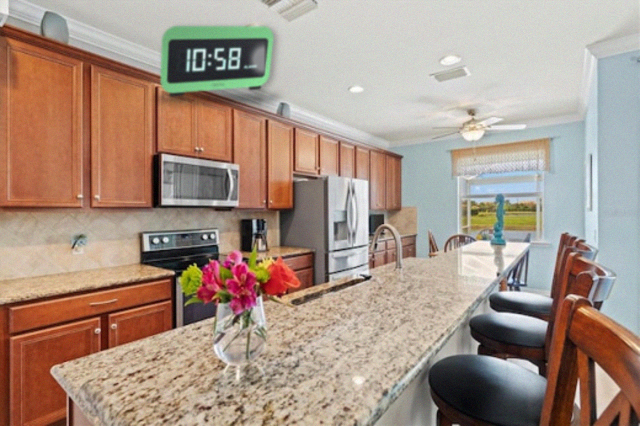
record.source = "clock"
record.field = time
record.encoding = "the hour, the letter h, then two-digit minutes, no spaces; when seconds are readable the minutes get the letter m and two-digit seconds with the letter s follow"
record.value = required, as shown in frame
10h58
